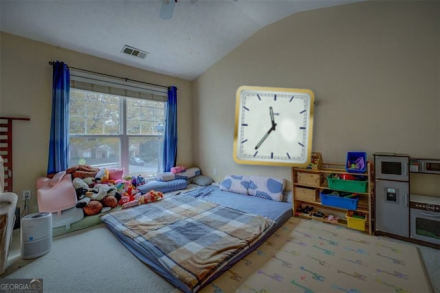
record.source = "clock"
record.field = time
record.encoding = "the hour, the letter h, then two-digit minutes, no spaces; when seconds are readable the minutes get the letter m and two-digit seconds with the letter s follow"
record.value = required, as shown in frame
11h36
